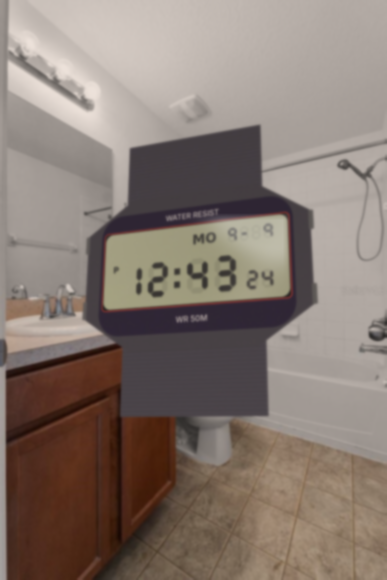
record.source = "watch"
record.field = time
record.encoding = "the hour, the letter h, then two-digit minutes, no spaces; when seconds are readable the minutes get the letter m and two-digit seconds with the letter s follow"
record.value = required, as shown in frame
12h43m24s
